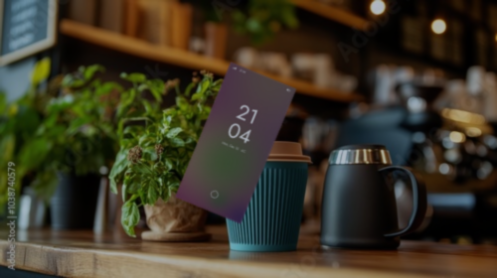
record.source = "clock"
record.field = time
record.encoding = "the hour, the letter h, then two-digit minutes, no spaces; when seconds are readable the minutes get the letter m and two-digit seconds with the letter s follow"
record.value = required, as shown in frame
21h04
